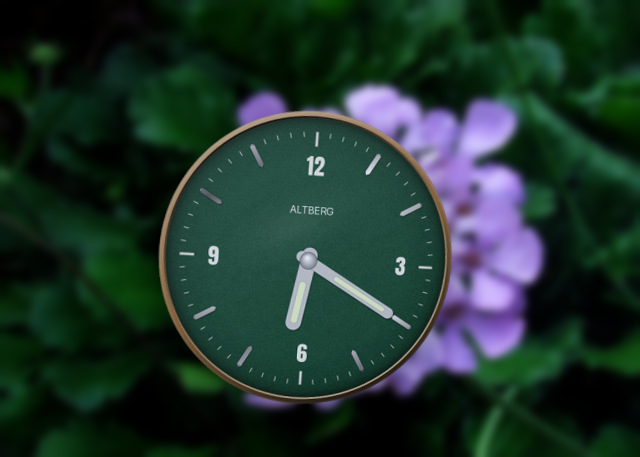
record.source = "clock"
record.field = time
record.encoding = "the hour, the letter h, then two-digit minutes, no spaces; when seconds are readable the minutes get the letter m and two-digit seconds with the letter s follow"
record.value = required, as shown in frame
6h20
